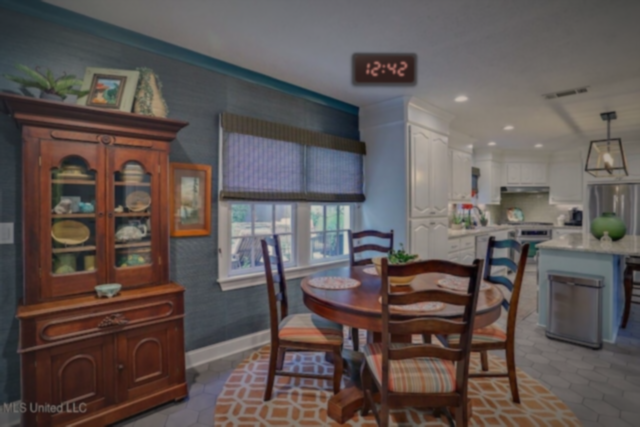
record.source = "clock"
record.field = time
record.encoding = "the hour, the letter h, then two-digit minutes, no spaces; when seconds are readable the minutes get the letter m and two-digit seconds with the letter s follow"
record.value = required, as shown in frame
12h42
